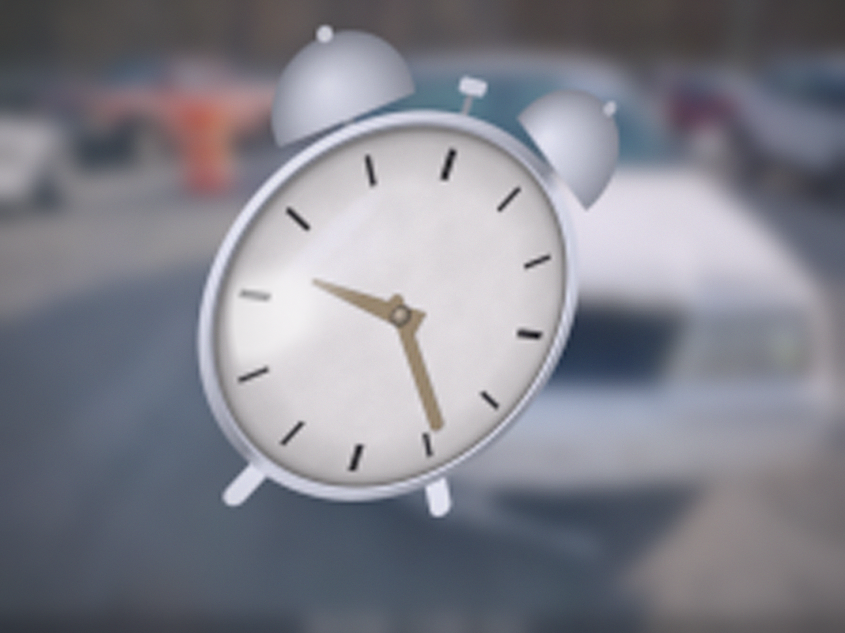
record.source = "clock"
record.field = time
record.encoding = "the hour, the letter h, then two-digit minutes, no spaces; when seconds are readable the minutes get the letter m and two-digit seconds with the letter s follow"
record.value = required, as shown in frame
9h24
